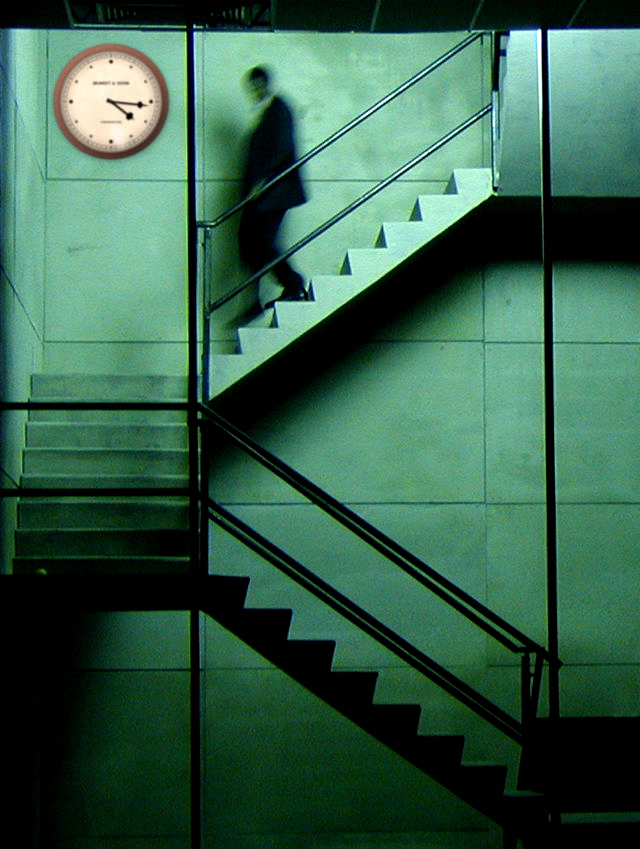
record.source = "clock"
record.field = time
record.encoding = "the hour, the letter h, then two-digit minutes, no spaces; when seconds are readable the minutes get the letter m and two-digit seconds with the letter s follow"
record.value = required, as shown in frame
4h16
